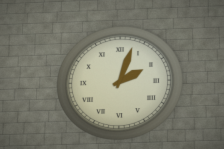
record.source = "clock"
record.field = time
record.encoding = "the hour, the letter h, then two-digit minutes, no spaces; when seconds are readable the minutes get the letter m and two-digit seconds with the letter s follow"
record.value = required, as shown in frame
2h03
